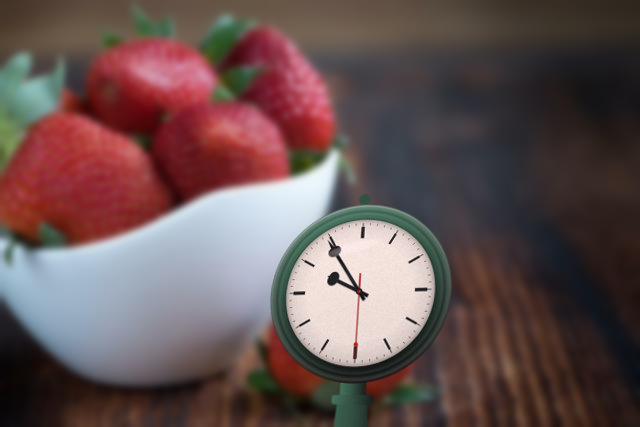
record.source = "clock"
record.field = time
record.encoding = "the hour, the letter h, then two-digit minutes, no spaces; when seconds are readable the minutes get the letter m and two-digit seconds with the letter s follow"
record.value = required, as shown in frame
9h54m30s
